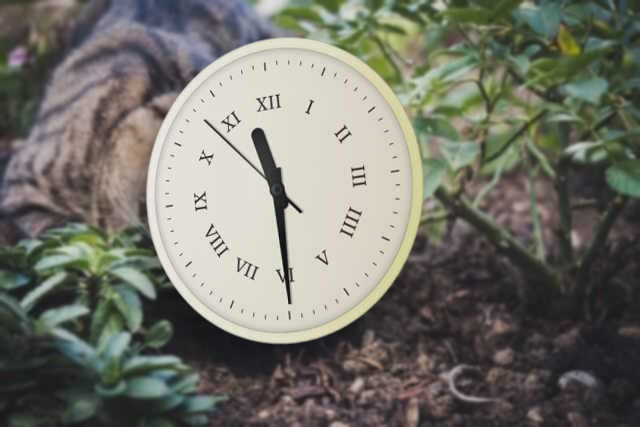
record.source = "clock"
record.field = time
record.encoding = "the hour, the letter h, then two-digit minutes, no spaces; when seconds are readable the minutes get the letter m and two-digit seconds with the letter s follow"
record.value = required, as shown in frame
11h29m53s
